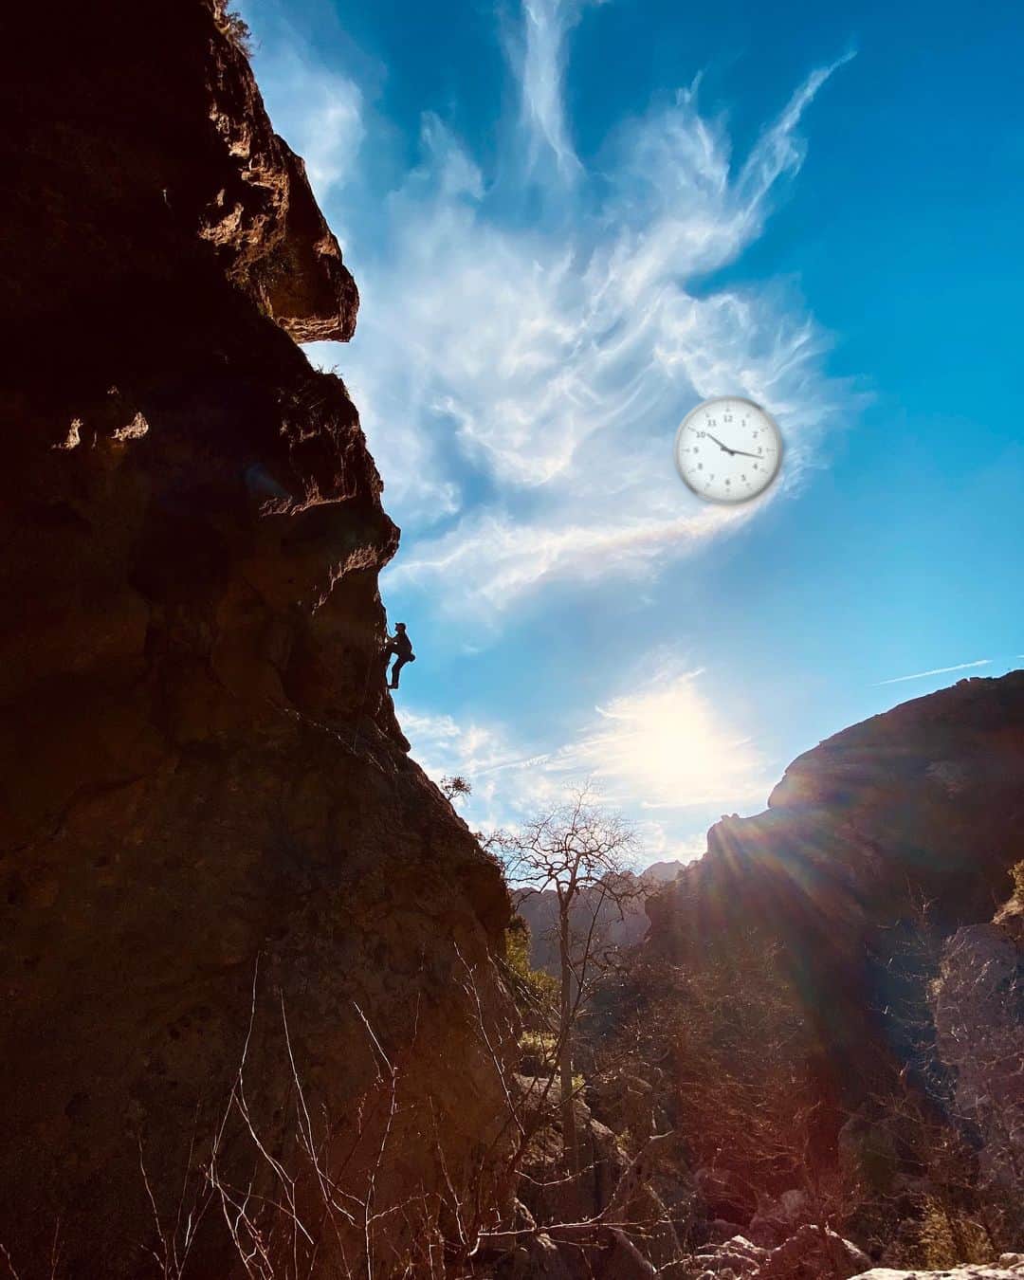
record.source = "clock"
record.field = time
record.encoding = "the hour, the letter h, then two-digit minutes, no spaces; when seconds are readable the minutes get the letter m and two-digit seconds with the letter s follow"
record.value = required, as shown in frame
10h17
